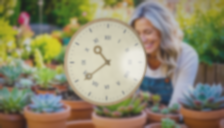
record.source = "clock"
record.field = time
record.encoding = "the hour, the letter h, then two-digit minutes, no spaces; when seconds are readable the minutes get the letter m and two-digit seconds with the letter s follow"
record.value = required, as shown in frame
10h39
